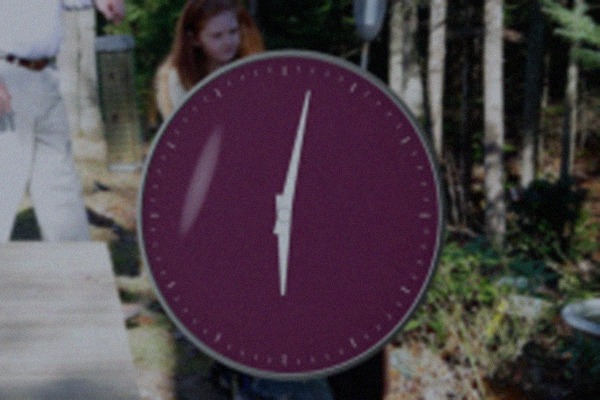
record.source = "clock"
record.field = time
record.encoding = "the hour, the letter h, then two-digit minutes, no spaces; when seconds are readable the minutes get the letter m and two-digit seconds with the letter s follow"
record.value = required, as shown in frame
6h02
